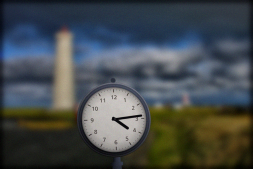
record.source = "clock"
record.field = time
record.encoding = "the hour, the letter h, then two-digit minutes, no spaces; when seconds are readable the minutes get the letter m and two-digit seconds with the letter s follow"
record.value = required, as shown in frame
4h14
